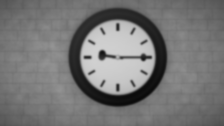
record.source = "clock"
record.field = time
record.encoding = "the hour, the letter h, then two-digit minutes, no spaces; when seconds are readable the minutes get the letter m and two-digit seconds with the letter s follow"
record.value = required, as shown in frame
9h15
